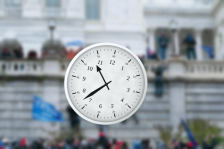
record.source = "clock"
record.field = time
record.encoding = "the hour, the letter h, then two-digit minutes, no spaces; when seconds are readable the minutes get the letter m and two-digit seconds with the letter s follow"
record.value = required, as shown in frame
10h37
